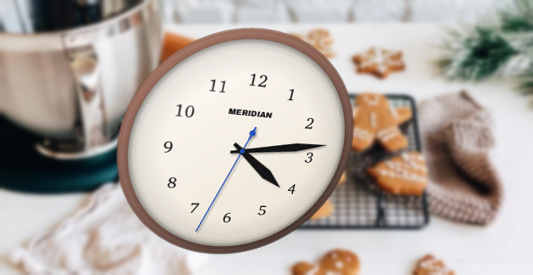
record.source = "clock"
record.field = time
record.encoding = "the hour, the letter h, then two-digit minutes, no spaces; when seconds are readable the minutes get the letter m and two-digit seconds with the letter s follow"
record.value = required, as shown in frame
4h13m33s
